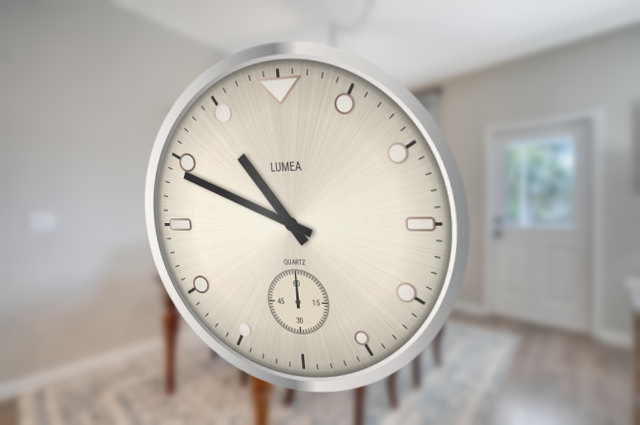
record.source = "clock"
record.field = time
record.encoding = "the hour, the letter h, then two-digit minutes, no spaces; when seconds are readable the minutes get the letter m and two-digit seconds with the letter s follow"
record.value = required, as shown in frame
10h49
